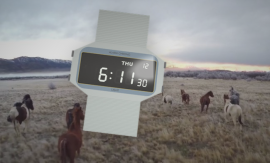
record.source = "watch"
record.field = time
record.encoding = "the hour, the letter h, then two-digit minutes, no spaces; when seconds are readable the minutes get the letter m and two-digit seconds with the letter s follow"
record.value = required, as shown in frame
6h11m30s
